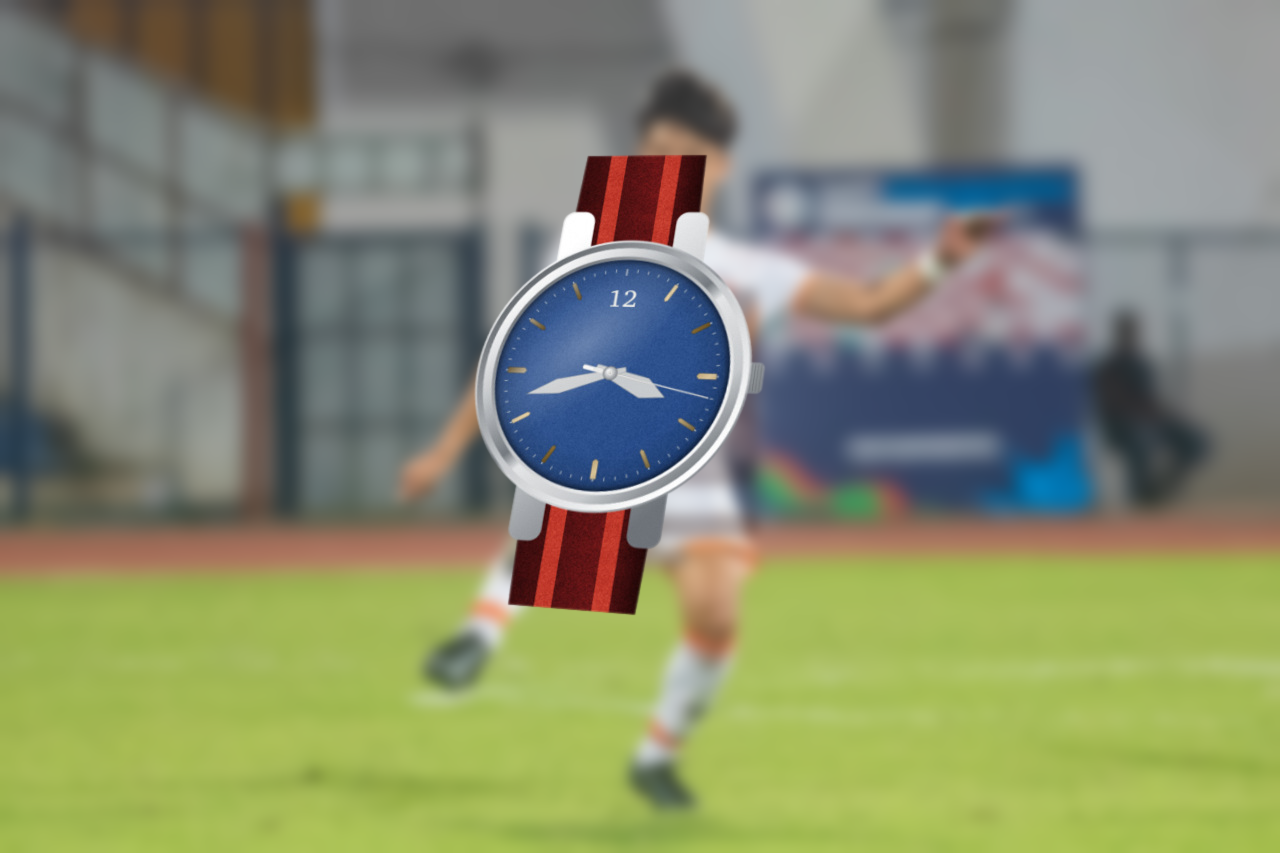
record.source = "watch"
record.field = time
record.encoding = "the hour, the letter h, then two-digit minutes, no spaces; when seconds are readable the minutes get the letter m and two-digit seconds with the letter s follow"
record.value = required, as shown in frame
3h42m17s
